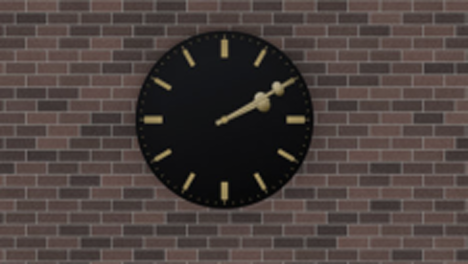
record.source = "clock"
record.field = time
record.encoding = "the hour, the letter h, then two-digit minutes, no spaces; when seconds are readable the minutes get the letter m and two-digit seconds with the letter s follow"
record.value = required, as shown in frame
2h10
